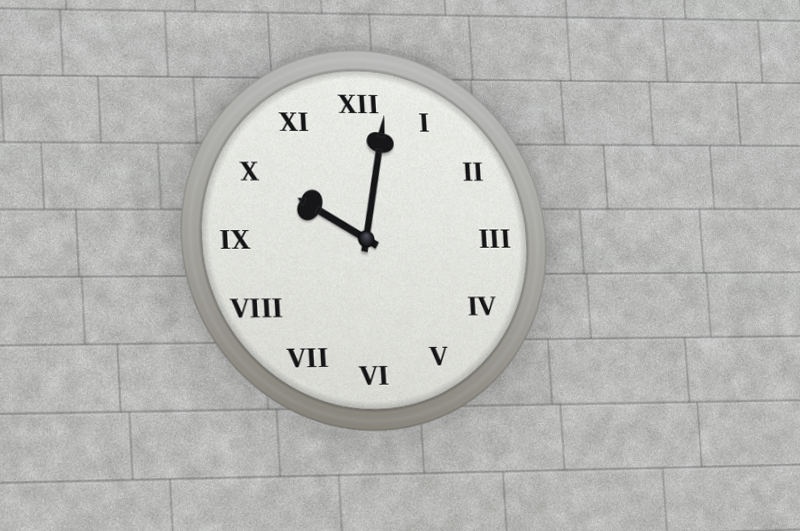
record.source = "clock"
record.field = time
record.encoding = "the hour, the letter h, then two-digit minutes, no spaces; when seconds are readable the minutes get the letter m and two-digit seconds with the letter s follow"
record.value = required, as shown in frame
10h02
